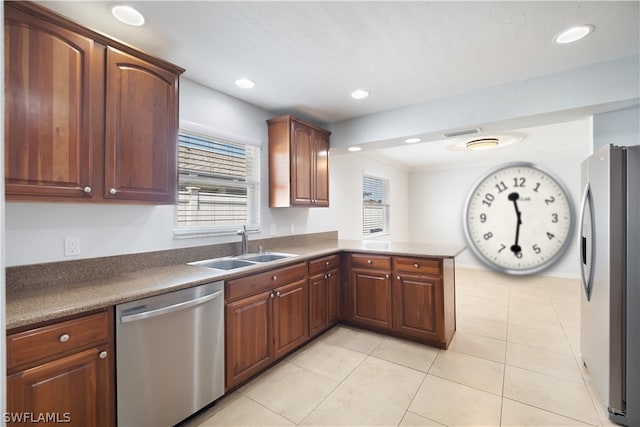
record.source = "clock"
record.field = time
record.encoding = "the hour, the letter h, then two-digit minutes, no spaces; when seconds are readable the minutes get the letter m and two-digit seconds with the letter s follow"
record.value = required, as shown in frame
11h31
